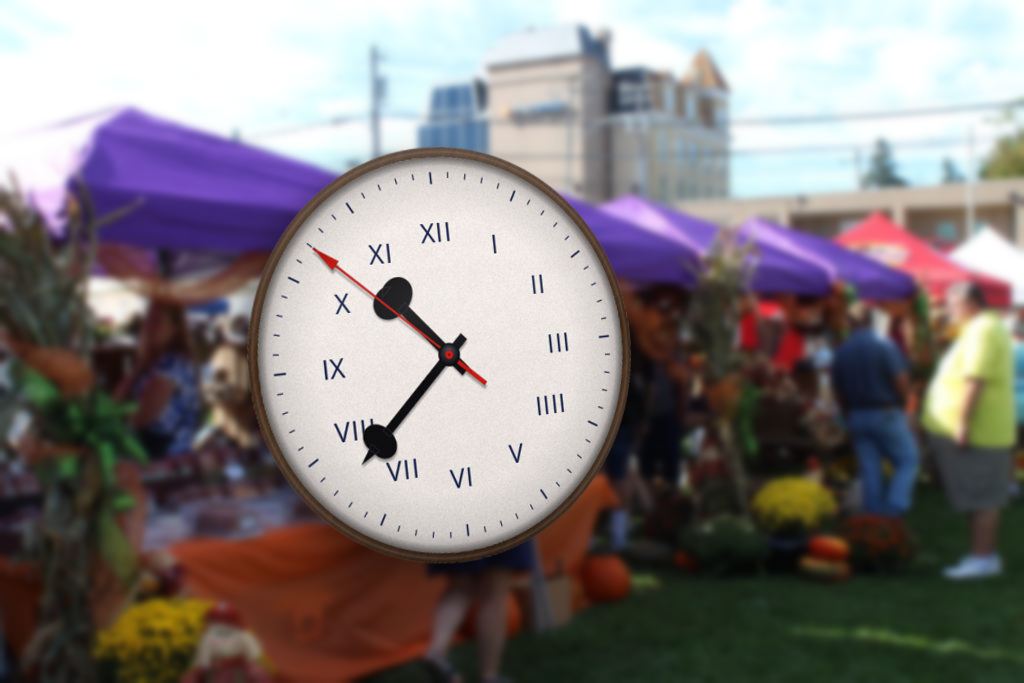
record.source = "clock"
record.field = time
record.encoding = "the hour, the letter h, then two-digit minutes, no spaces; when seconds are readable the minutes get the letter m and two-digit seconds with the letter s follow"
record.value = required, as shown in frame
10h37m52s
